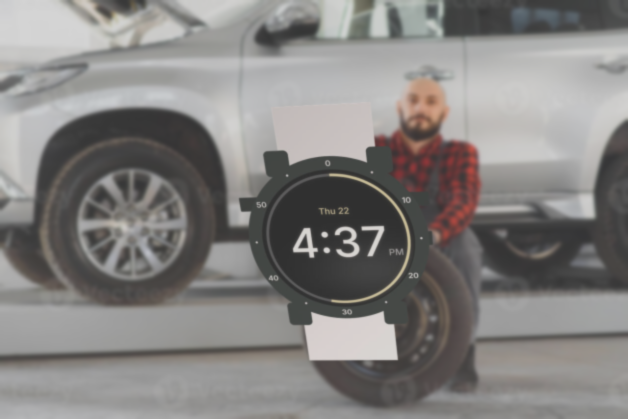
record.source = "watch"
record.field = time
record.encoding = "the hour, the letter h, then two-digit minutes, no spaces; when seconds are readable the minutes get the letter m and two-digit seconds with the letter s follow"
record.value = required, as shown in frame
4h37
